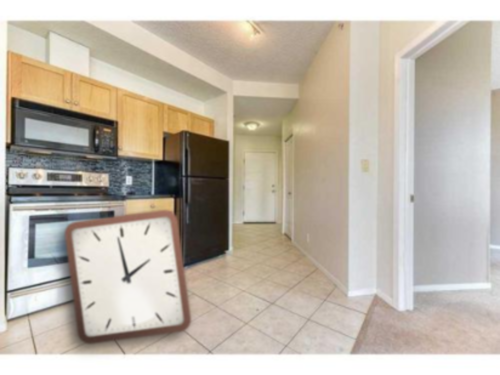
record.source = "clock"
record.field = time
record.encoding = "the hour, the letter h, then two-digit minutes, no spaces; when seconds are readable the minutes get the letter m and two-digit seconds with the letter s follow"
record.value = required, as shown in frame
1h59
